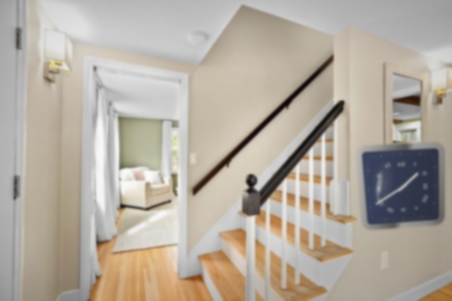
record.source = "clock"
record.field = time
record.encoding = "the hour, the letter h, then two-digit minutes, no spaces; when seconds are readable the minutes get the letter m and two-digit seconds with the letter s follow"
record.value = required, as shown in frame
1h40
